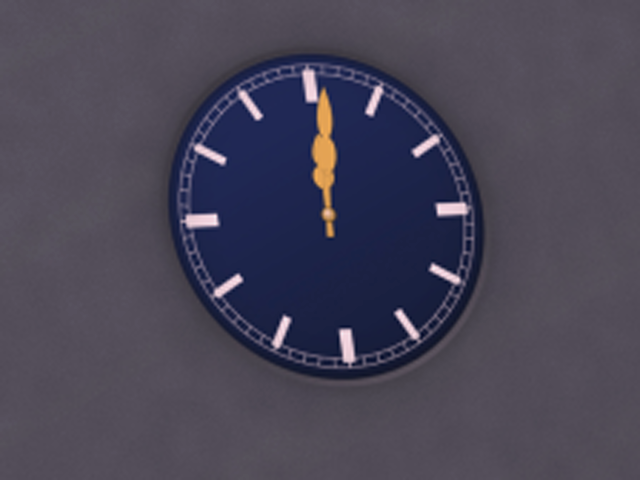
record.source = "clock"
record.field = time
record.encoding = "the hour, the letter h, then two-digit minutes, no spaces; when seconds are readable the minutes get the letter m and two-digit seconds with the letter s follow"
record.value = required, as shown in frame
12h01
